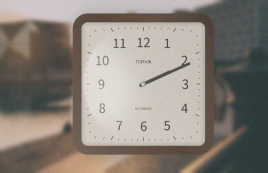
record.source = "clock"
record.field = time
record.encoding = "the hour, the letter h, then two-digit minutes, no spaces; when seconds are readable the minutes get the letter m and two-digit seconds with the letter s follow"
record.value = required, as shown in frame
2h11
